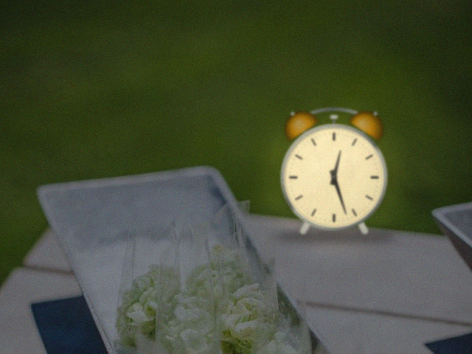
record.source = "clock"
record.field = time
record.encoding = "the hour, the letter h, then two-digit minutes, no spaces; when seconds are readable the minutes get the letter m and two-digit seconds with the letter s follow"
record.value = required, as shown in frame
12h27
